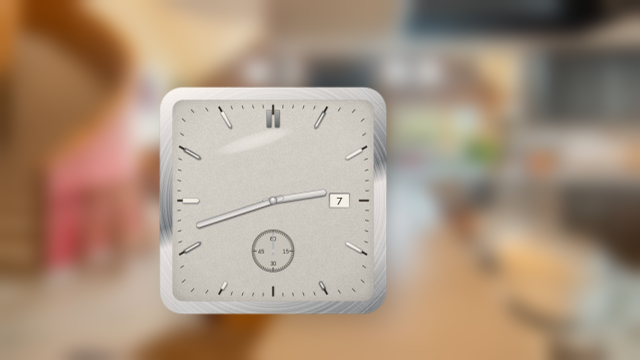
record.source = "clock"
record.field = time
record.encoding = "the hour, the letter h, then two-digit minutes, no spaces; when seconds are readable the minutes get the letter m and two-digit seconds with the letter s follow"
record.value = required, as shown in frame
2h42
